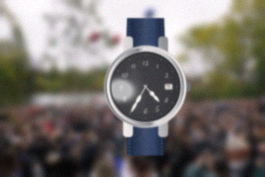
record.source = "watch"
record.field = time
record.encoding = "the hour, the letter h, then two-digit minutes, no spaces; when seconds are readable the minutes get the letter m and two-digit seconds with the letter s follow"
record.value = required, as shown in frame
4h35
